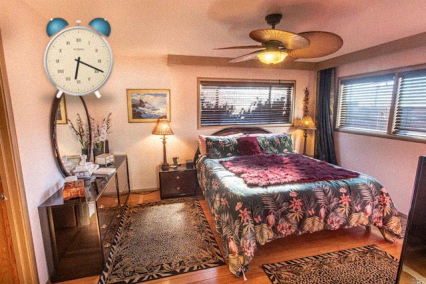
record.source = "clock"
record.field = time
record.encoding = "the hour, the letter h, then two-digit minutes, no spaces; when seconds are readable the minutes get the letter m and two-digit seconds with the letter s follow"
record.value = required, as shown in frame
6h19
